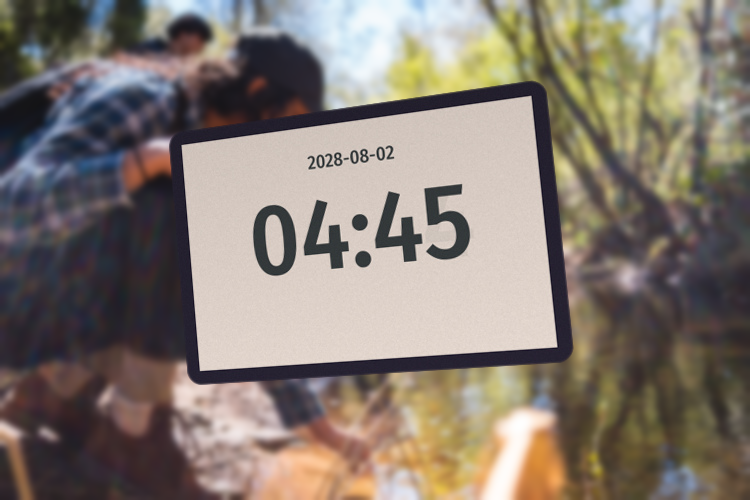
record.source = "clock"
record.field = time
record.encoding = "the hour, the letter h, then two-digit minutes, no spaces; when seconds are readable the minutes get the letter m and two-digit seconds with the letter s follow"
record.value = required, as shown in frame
4h45
